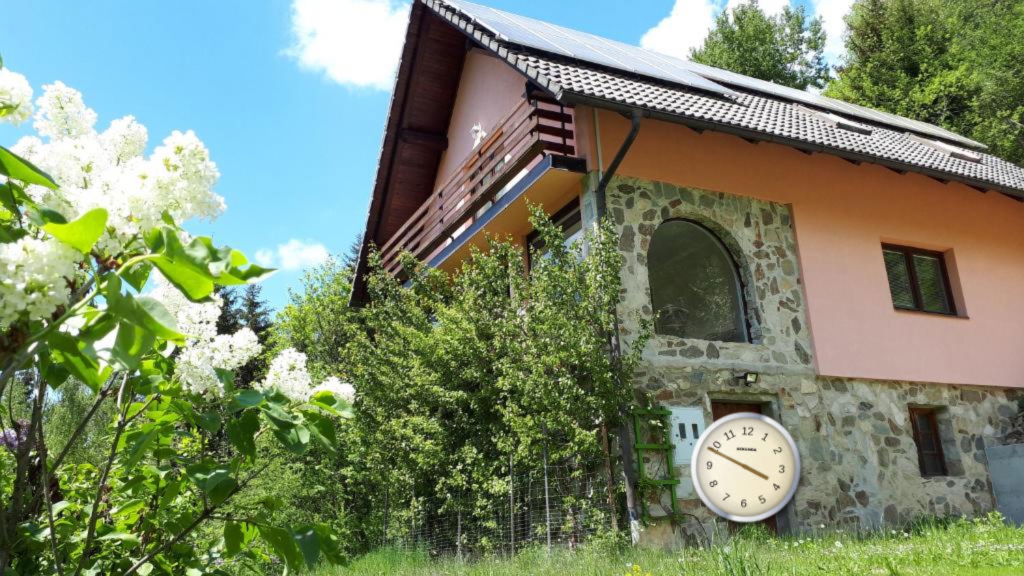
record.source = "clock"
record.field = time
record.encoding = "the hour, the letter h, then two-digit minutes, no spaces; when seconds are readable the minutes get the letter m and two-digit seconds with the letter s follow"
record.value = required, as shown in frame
3h49
